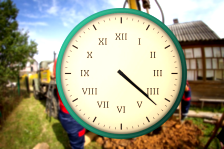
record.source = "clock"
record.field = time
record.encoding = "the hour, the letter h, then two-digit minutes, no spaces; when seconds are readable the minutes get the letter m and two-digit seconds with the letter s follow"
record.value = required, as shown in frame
4h22
